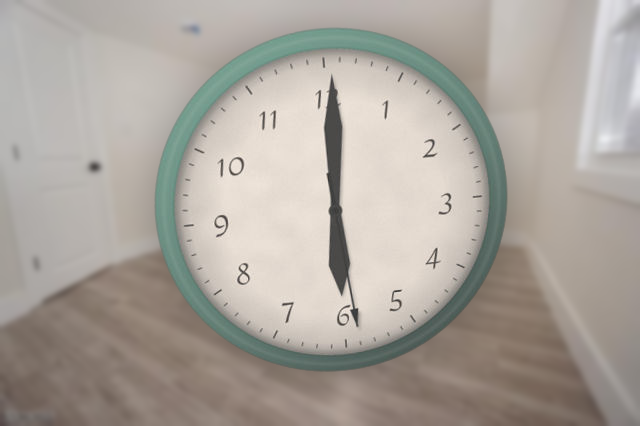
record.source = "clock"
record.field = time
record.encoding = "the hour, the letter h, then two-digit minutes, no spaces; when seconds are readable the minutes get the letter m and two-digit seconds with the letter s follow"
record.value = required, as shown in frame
6h00m29s
